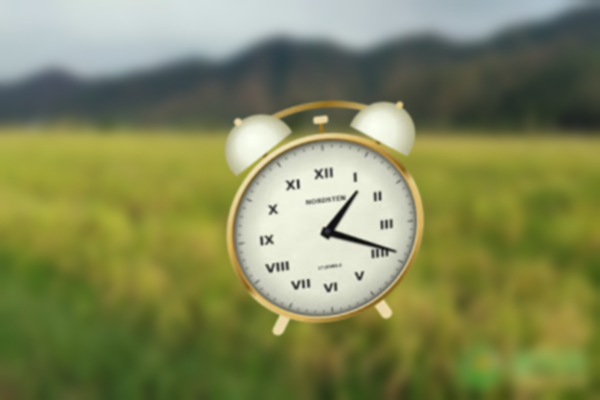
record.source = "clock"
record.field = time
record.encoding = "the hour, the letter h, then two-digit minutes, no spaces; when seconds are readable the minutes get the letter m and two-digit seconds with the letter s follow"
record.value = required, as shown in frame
1h19
